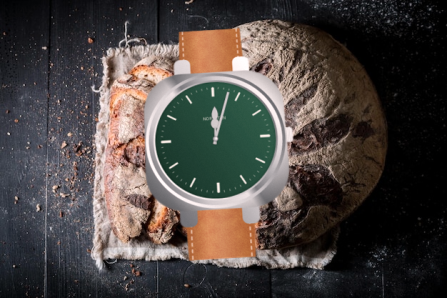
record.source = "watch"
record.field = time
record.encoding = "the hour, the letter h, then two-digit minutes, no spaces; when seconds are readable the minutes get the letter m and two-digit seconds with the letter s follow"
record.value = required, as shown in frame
12h03
